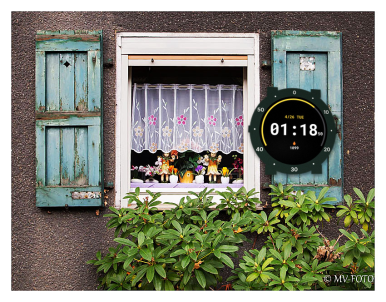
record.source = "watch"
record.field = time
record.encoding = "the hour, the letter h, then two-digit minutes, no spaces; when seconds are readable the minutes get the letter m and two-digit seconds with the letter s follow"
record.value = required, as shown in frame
1h18
